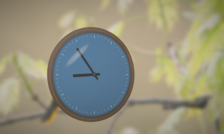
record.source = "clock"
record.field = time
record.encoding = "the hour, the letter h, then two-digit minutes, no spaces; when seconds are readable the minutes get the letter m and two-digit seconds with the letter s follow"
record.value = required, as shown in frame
8h54
